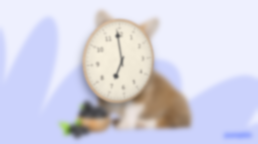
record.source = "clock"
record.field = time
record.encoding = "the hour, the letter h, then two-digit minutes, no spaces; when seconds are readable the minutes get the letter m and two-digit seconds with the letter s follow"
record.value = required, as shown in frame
6h59
